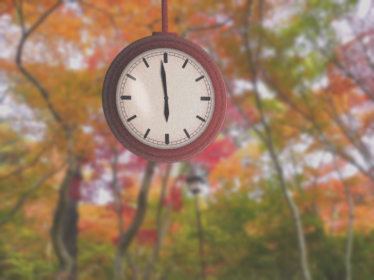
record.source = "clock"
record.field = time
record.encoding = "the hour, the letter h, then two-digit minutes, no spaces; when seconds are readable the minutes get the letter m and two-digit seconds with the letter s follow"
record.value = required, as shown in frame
5h59
